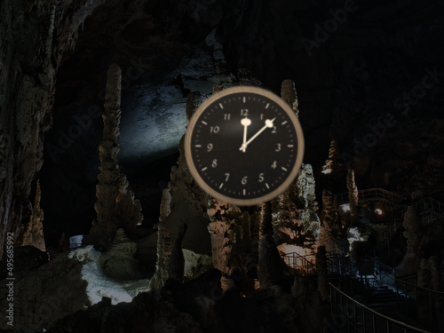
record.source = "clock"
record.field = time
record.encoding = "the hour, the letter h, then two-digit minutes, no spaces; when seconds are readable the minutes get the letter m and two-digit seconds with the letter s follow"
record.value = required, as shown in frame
12h08
